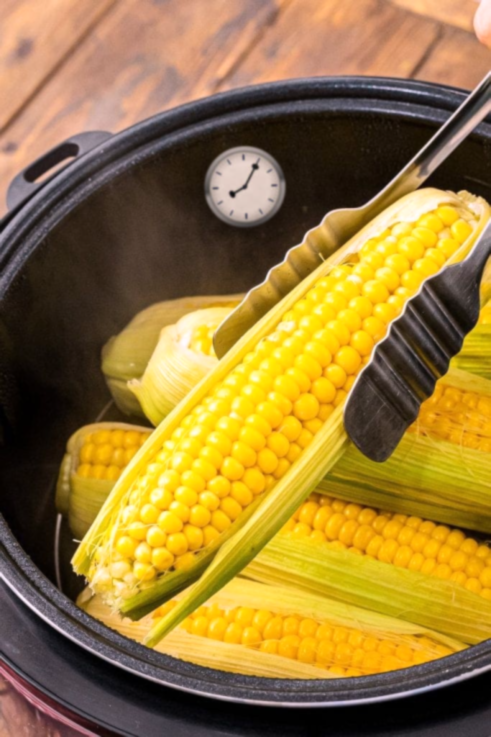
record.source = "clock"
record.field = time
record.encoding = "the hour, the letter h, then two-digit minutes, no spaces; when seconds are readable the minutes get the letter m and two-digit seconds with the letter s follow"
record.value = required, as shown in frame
8h05
